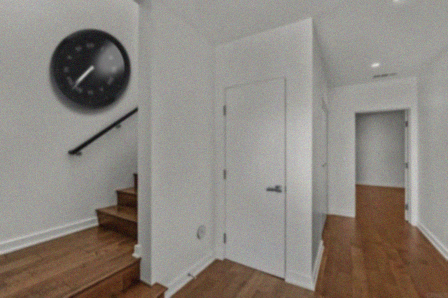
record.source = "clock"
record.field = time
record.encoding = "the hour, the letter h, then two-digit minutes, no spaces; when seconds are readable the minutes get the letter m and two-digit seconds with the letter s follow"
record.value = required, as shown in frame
7h37
